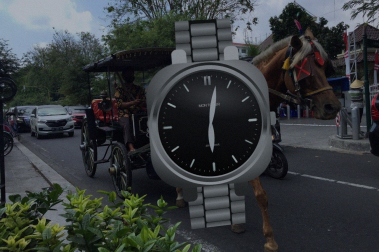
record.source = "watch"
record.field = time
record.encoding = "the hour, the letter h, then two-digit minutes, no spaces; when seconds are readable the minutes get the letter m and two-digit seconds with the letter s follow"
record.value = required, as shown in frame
6h02
